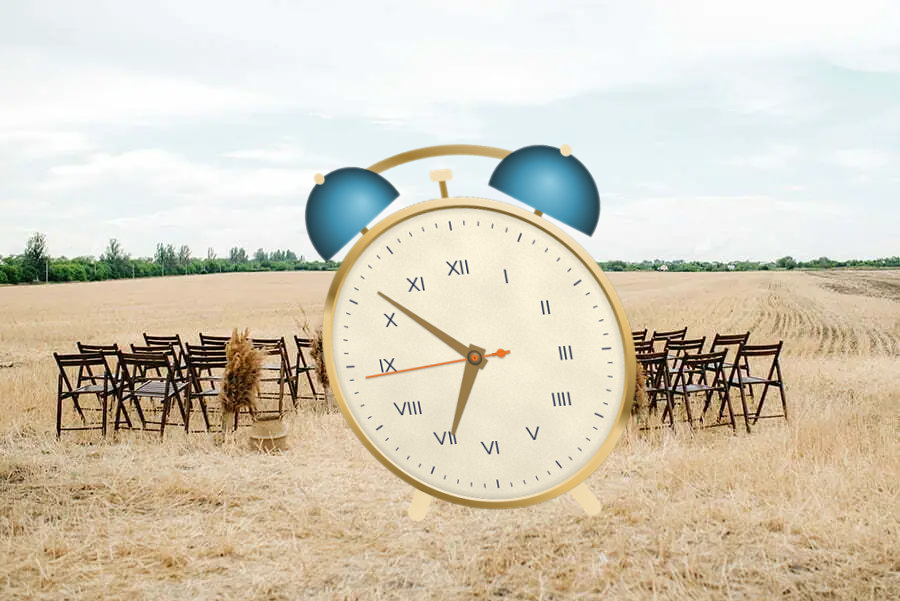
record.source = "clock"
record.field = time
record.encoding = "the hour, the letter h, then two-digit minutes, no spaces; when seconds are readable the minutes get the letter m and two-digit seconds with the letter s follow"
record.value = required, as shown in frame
6h51m44s
